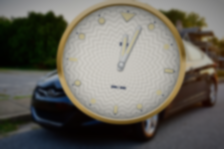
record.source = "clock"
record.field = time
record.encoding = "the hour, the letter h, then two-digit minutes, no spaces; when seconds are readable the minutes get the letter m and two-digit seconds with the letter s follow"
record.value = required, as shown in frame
12h03
